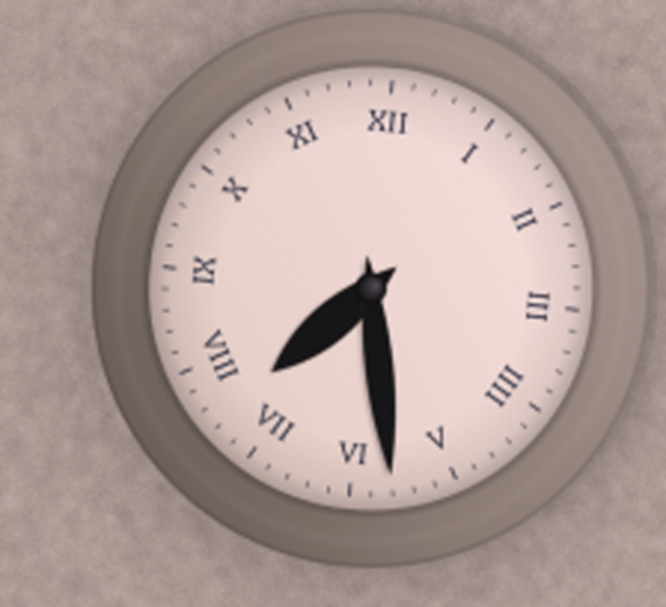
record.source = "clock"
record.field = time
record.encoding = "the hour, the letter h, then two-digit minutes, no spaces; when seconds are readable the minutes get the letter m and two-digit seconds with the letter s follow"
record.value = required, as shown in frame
7h28
